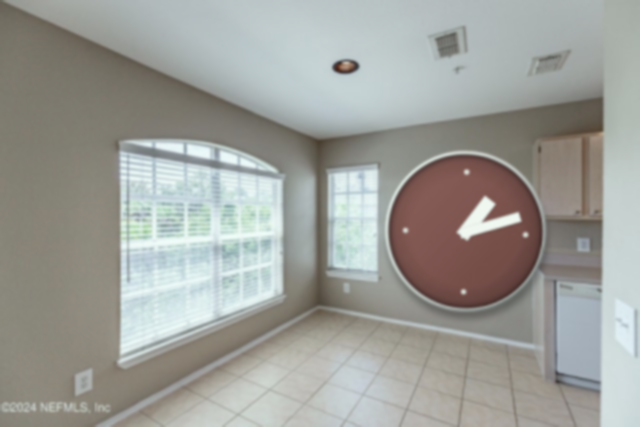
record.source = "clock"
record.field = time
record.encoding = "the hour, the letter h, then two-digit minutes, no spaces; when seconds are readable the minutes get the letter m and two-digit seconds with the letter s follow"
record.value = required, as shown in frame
1h12
